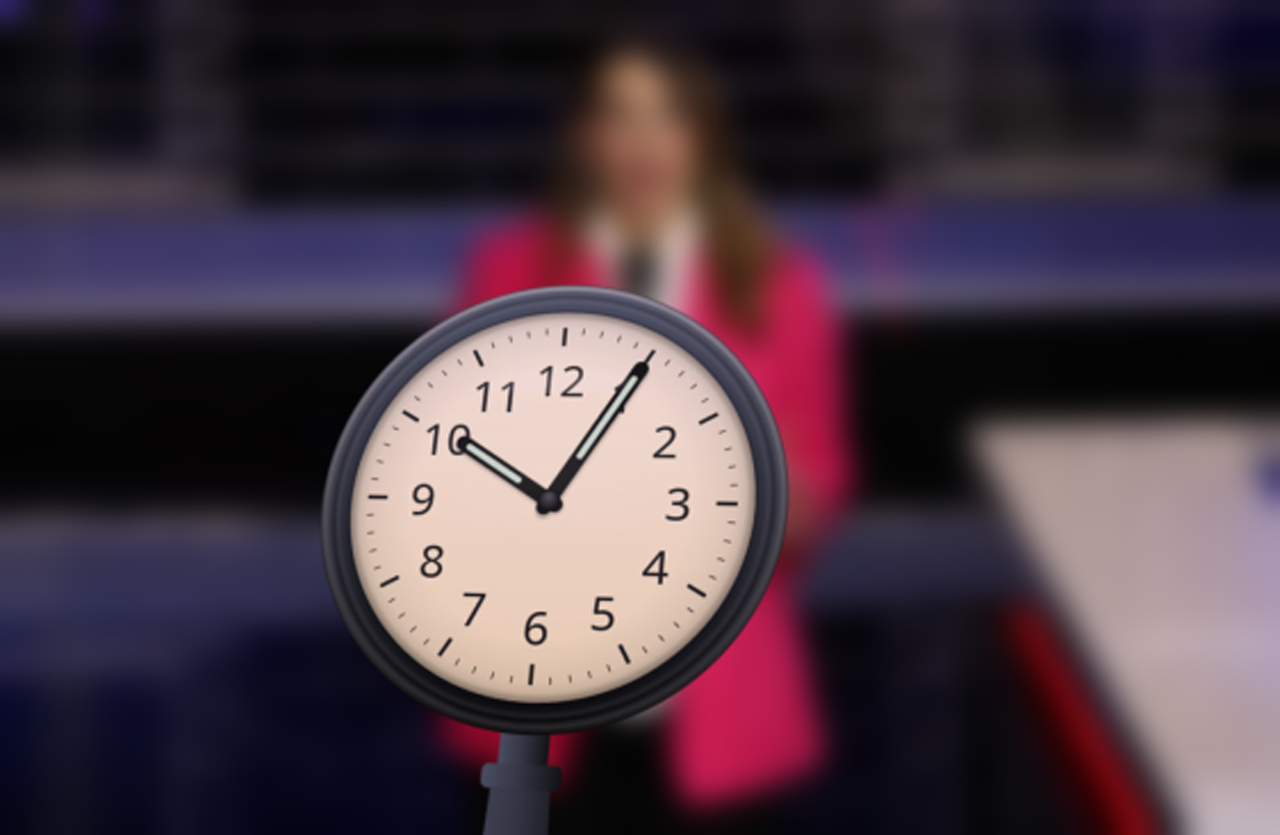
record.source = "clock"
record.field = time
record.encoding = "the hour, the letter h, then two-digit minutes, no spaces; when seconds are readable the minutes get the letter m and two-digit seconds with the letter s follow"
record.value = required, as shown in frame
10h05
